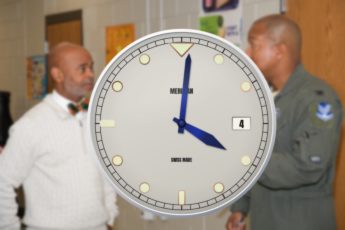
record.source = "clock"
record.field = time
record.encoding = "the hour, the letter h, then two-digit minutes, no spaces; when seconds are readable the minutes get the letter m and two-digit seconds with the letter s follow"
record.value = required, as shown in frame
4h01
